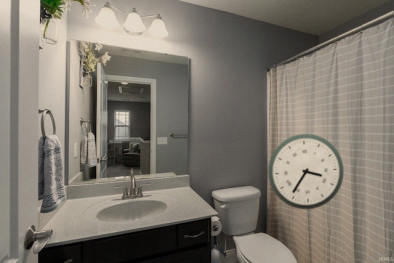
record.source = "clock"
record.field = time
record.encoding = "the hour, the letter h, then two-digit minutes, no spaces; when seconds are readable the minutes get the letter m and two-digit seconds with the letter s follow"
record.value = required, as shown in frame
3h36
